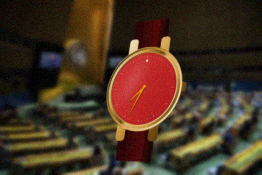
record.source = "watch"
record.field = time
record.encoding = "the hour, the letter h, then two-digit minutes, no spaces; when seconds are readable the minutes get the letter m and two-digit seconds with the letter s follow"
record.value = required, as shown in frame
7h34
